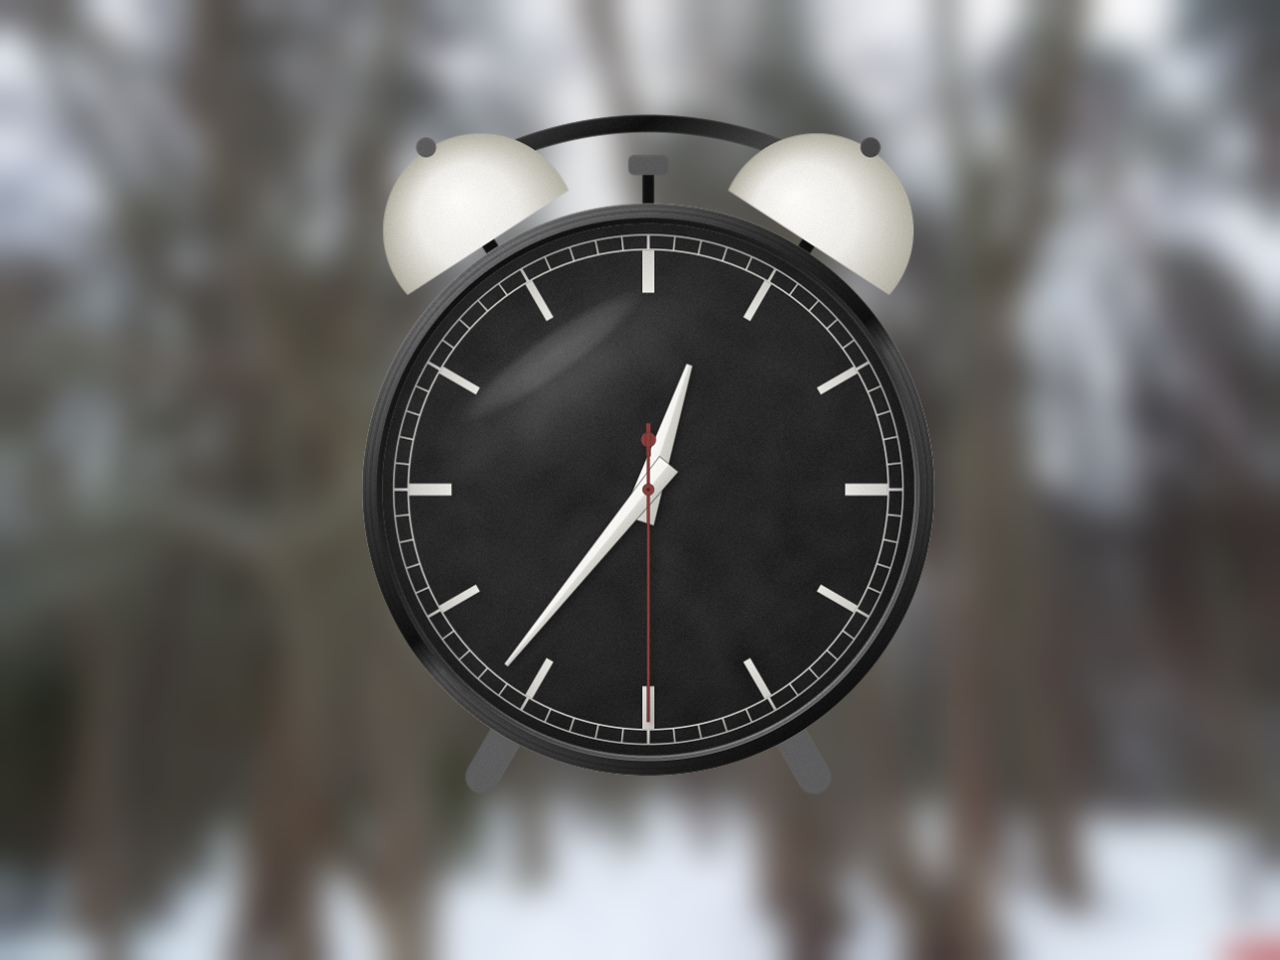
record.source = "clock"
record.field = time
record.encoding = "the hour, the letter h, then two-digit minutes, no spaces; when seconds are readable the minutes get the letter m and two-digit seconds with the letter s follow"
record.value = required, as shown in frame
12h36m30s
